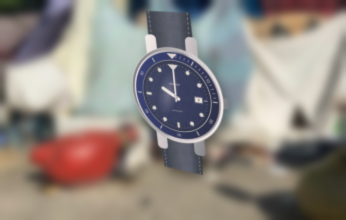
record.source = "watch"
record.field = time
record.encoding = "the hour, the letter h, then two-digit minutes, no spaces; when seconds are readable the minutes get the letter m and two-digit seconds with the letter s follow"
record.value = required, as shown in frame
10h00
